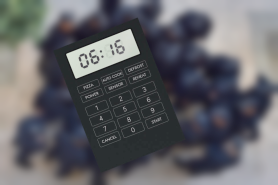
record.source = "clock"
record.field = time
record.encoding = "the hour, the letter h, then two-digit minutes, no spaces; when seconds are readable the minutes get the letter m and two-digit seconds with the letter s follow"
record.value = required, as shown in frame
6h16
